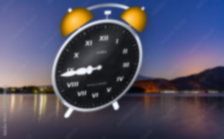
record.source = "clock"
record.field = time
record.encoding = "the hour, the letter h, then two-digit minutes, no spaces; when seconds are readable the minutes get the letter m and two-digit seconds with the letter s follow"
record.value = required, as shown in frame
8h44
